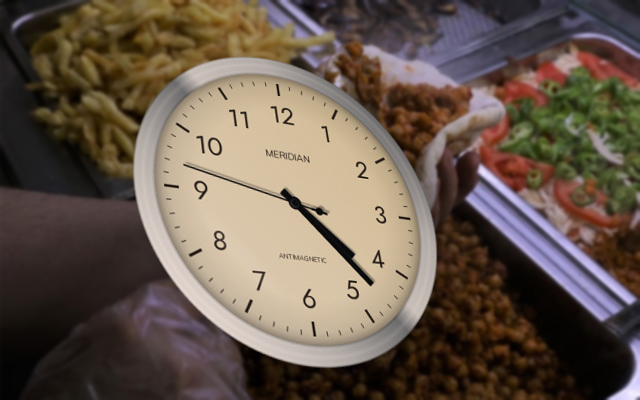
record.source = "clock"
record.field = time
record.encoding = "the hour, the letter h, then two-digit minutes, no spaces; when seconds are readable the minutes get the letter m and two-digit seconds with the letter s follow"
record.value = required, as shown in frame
4h22m47s
